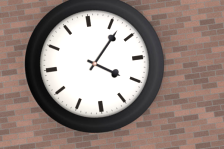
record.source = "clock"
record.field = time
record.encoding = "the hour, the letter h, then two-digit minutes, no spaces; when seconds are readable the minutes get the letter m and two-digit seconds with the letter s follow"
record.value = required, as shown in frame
4h07
